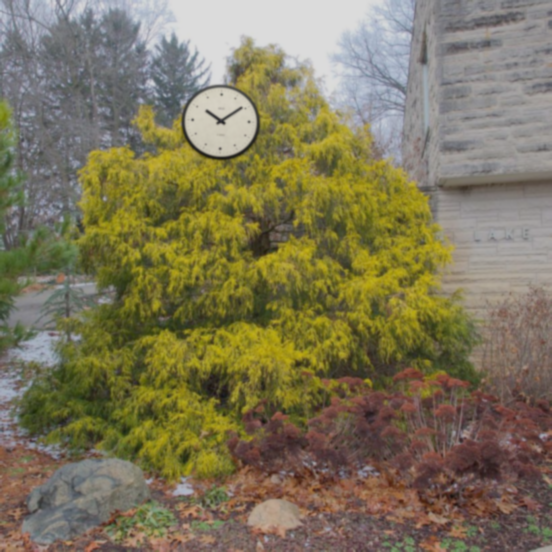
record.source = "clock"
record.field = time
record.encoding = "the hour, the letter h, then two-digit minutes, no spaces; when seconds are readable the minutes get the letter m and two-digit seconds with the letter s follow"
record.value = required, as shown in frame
10h09
